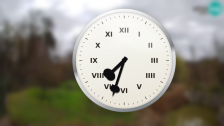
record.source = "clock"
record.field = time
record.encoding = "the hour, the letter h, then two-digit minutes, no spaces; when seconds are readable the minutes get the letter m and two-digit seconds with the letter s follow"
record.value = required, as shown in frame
7h33
